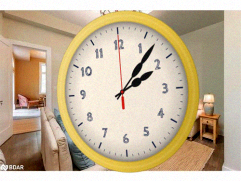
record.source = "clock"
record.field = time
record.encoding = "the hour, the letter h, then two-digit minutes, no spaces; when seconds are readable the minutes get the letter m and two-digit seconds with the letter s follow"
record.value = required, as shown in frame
2h07m00s
